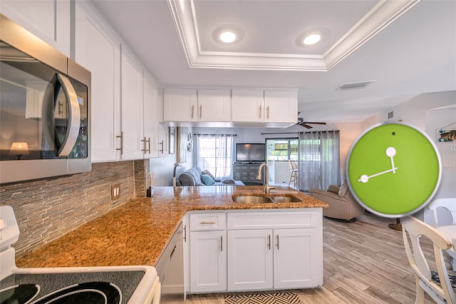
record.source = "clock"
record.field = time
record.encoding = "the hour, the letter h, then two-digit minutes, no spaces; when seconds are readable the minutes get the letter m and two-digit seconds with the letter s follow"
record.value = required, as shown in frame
11h42
